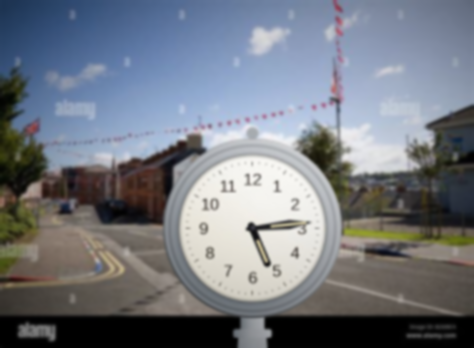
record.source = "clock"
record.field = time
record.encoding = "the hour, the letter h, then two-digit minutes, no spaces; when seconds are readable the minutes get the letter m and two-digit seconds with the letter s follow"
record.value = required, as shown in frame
5h14
